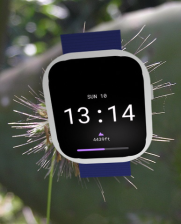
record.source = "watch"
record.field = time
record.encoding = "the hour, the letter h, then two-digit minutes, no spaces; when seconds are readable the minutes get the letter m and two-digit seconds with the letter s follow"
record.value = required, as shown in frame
13h14
